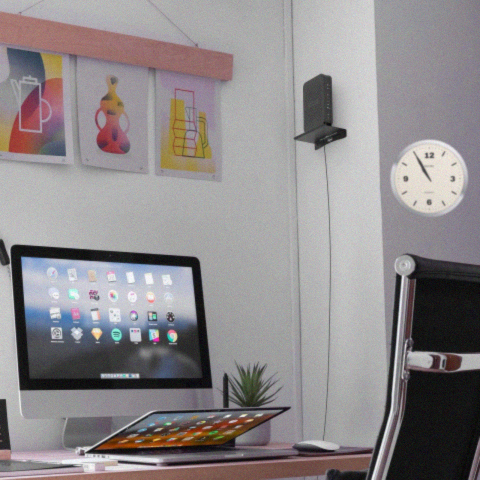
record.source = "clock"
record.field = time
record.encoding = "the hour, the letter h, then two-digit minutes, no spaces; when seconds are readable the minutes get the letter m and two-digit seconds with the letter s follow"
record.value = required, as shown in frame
10h55
